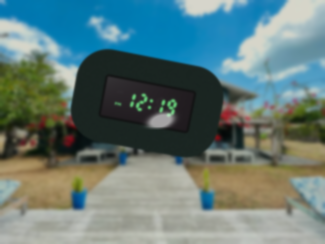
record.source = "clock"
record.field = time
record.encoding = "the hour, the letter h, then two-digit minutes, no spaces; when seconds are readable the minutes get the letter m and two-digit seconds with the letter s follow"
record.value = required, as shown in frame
12h19
